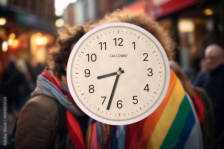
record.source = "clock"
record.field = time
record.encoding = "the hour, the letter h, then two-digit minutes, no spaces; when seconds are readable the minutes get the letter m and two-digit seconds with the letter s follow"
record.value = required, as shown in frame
8h33
